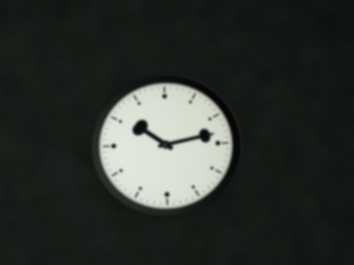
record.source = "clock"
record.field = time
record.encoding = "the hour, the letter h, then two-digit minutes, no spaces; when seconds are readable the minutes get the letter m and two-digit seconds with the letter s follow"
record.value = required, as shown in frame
10h13
